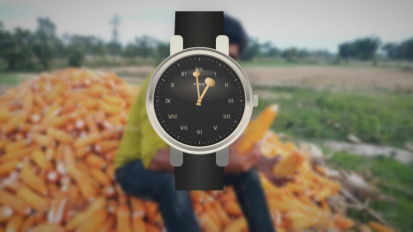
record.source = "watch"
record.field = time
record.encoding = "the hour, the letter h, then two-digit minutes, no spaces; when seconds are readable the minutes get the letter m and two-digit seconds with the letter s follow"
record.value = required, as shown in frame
12h59
